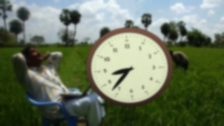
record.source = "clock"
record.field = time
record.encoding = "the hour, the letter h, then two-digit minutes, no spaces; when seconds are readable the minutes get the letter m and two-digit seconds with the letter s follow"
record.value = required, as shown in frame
8h37
